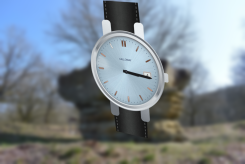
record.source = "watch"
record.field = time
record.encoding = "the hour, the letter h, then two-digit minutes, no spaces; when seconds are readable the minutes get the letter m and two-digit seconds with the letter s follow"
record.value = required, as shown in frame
3h16
